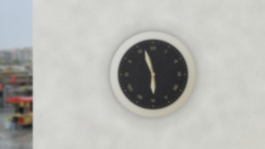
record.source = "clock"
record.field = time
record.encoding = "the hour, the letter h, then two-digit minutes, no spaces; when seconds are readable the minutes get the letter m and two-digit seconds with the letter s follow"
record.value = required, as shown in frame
5h57
